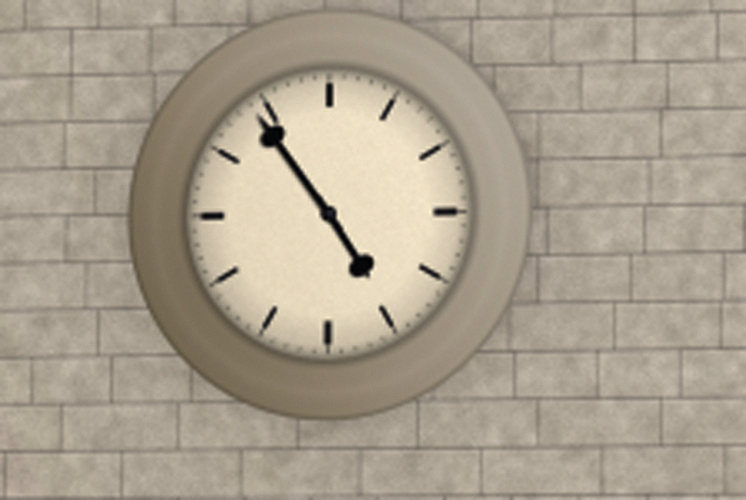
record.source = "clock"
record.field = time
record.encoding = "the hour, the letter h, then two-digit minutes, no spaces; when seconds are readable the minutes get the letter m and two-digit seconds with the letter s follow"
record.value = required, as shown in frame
4h54
